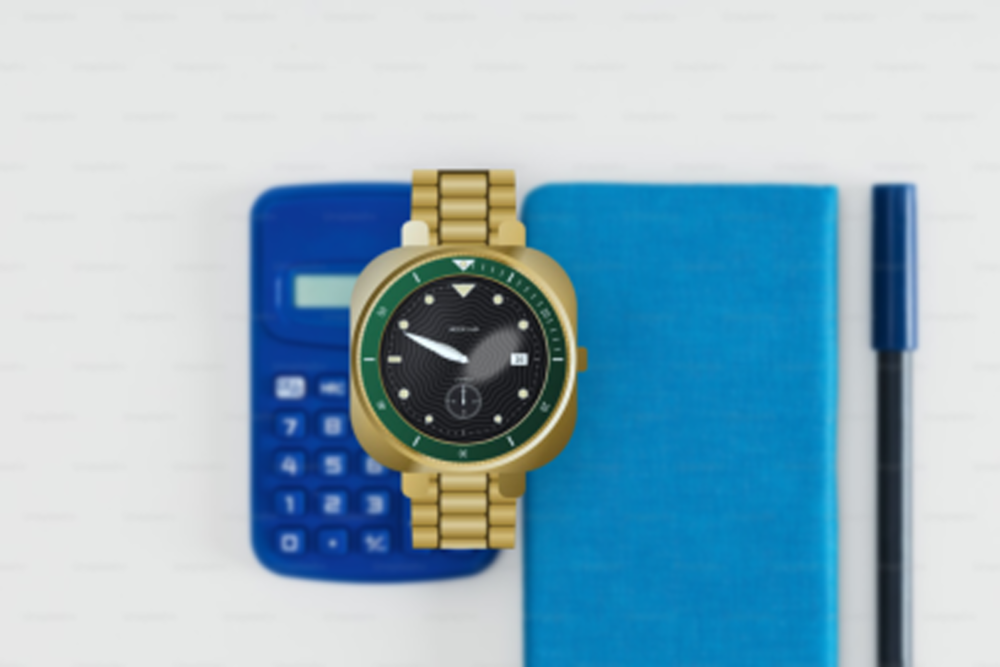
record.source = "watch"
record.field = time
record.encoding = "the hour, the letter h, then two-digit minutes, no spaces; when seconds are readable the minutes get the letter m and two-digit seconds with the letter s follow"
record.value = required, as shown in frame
9h49
